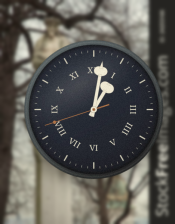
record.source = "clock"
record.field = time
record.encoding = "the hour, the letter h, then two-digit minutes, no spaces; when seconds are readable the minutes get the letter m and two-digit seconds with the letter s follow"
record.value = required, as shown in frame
1h01m42s
